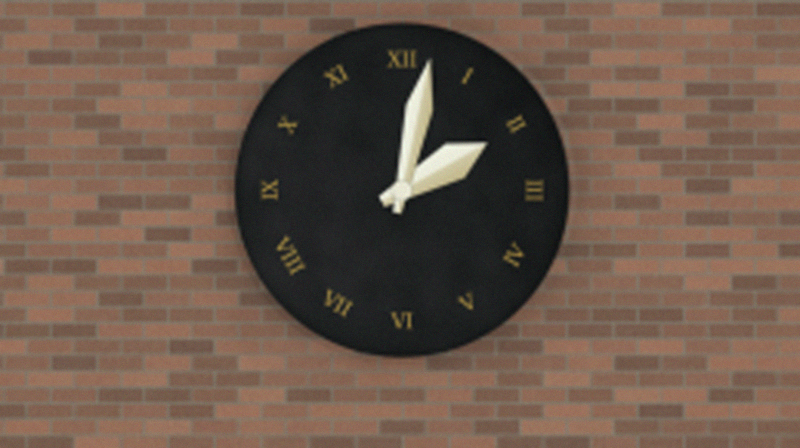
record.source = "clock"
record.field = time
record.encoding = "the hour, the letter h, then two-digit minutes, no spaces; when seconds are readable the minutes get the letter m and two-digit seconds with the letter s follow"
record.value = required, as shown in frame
2h02
